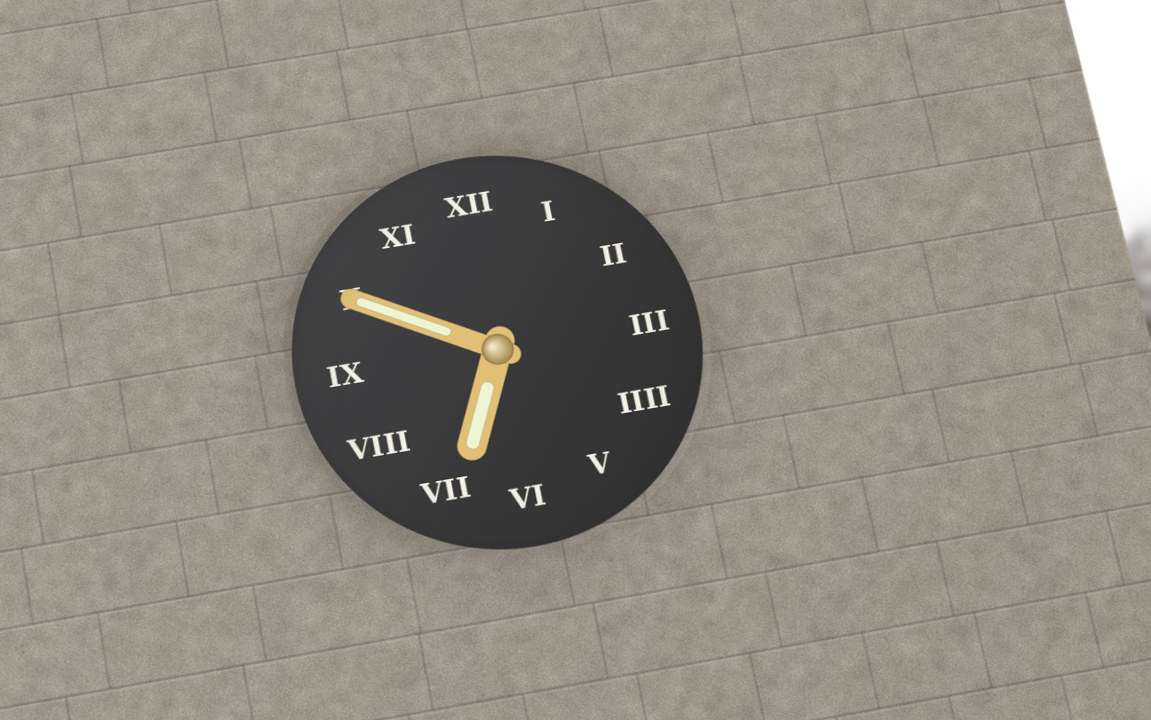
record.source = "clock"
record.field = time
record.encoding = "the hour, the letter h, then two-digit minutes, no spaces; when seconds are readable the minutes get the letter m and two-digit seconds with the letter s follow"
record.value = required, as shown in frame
6h50
